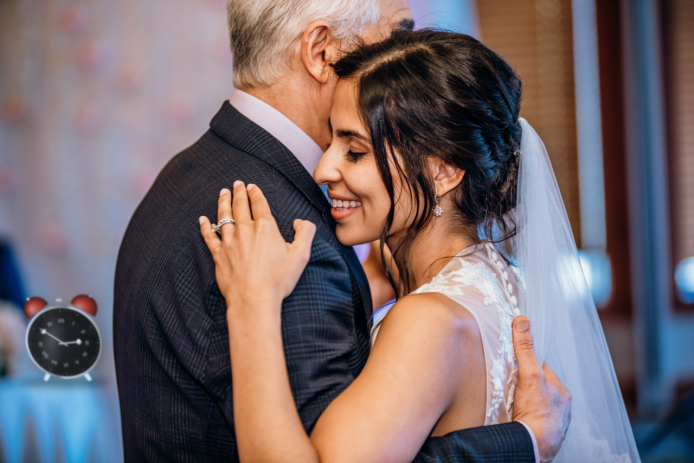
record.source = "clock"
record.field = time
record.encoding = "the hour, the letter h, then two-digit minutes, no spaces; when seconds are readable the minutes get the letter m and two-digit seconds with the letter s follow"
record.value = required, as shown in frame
2h51
